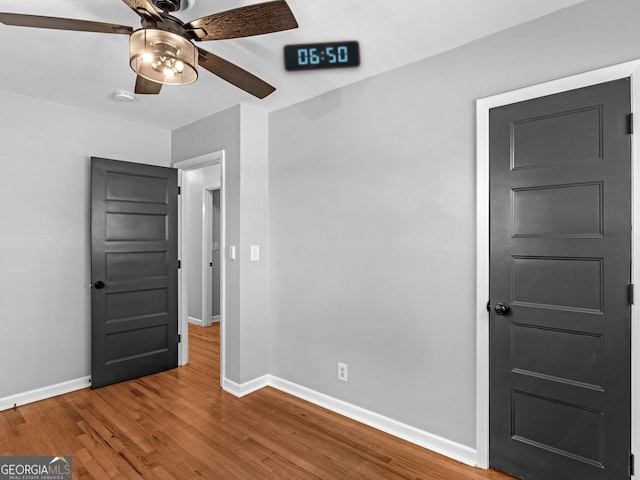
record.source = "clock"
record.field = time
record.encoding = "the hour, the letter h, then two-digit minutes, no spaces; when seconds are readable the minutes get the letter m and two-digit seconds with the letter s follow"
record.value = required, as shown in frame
6h50
